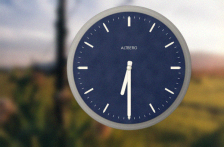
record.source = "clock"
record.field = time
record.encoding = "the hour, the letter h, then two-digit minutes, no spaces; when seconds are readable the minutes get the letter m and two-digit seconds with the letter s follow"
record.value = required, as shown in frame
6h30
